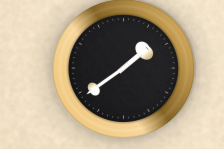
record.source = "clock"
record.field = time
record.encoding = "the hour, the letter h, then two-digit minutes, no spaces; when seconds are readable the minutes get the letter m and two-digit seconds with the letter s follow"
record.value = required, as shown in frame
1h39
